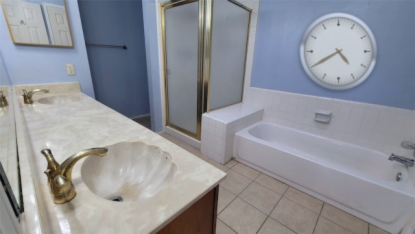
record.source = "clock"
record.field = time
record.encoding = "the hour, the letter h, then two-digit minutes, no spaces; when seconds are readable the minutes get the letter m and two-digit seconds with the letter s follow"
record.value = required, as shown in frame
4h40
